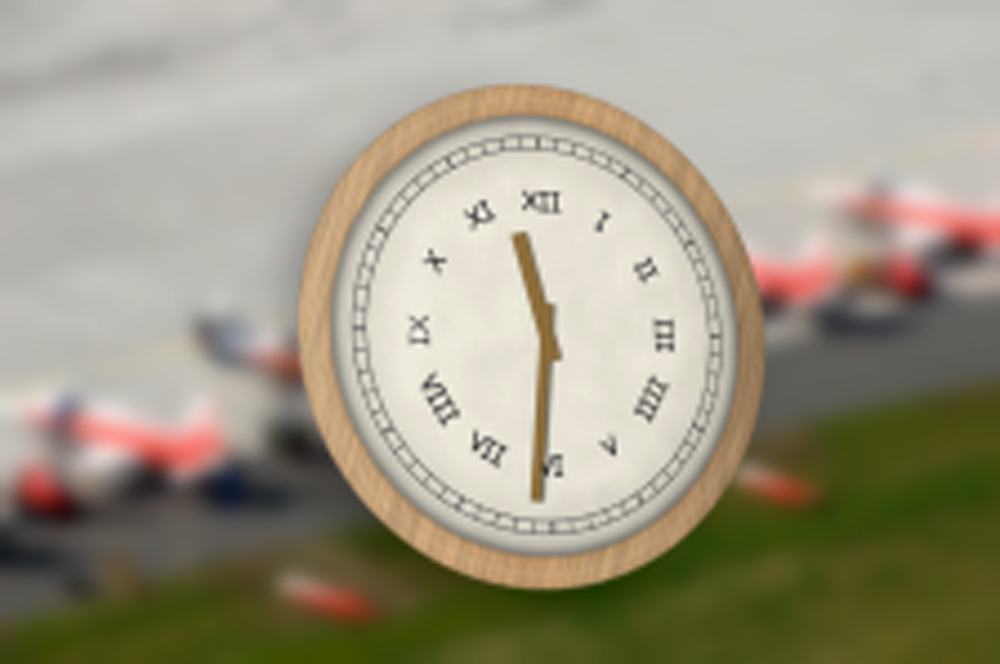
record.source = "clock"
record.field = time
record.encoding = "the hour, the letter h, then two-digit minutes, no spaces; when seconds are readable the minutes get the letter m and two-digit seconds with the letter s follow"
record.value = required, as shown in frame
11h31
